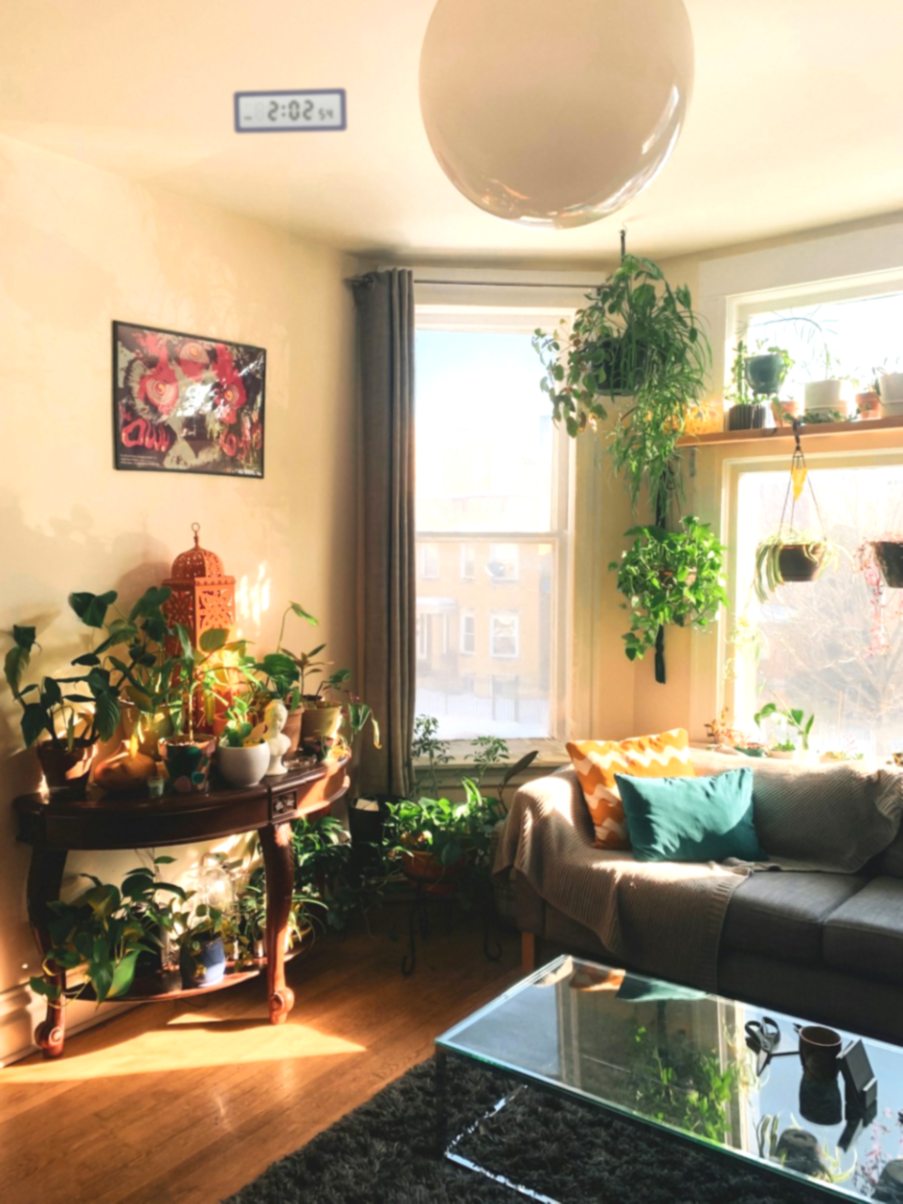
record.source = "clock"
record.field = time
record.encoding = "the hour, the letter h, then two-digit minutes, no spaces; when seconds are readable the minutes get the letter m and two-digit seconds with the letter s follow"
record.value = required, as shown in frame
2h02
